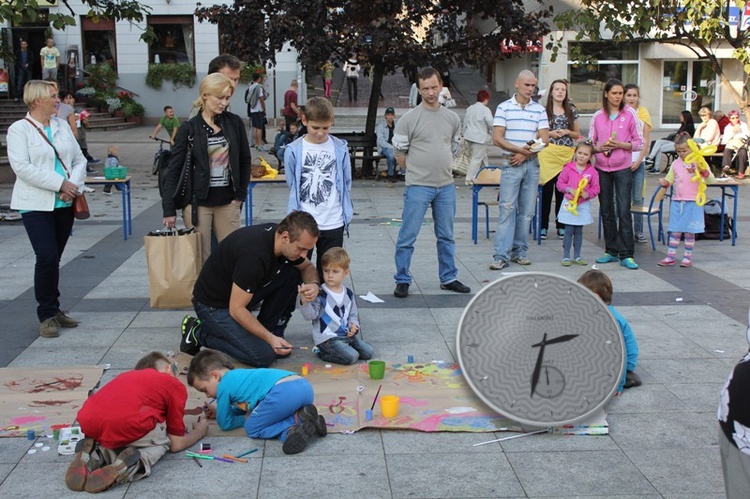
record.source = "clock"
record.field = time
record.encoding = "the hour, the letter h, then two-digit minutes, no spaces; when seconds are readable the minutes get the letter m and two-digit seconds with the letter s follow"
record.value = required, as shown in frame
2h33
